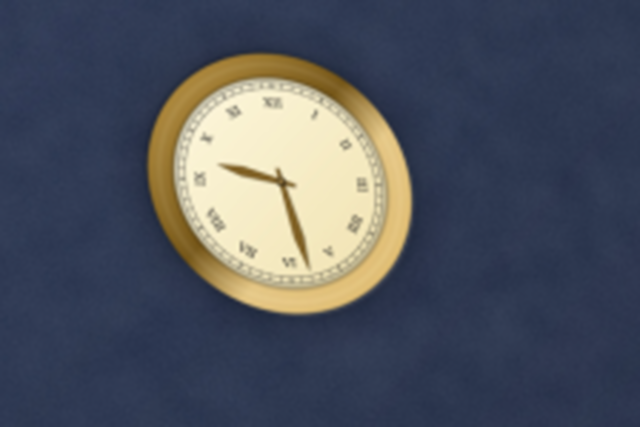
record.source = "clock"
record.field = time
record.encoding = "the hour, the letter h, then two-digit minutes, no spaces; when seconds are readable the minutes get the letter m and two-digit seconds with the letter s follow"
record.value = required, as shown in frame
9h28
